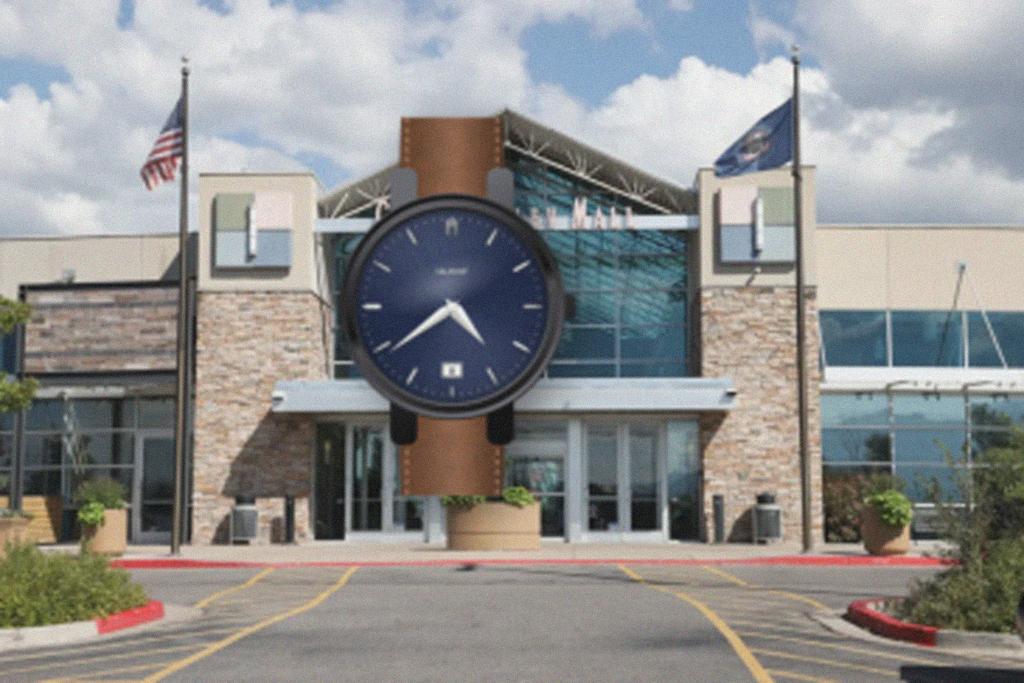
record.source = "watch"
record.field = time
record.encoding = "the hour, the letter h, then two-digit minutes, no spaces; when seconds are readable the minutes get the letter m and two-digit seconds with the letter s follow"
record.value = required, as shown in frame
4h39
